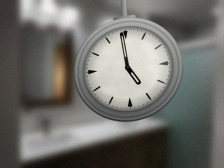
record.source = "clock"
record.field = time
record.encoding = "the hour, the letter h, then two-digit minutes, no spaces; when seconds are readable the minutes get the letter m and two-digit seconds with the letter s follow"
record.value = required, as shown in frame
4h59
